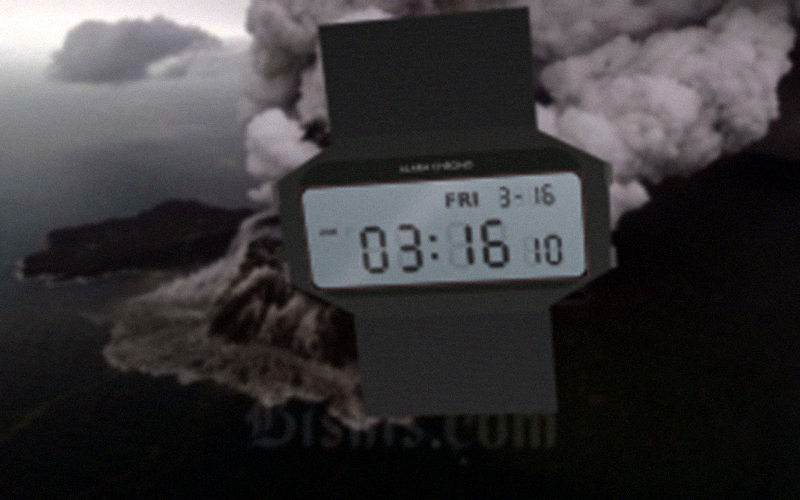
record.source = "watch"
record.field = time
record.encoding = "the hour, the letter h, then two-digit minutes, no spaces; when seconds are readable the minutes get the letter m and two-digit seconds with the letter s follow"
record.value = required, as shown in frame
3h16m10s
